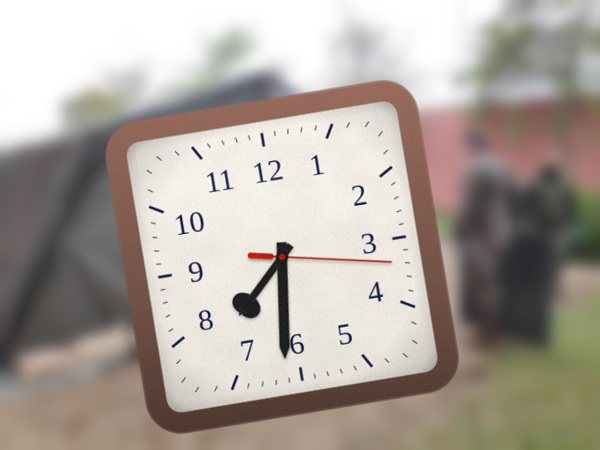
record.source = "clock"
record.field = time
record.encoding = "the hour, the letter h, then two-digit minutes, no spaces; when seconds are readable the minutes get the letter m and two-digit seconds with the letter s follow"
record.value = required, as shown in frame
7h31m17s
